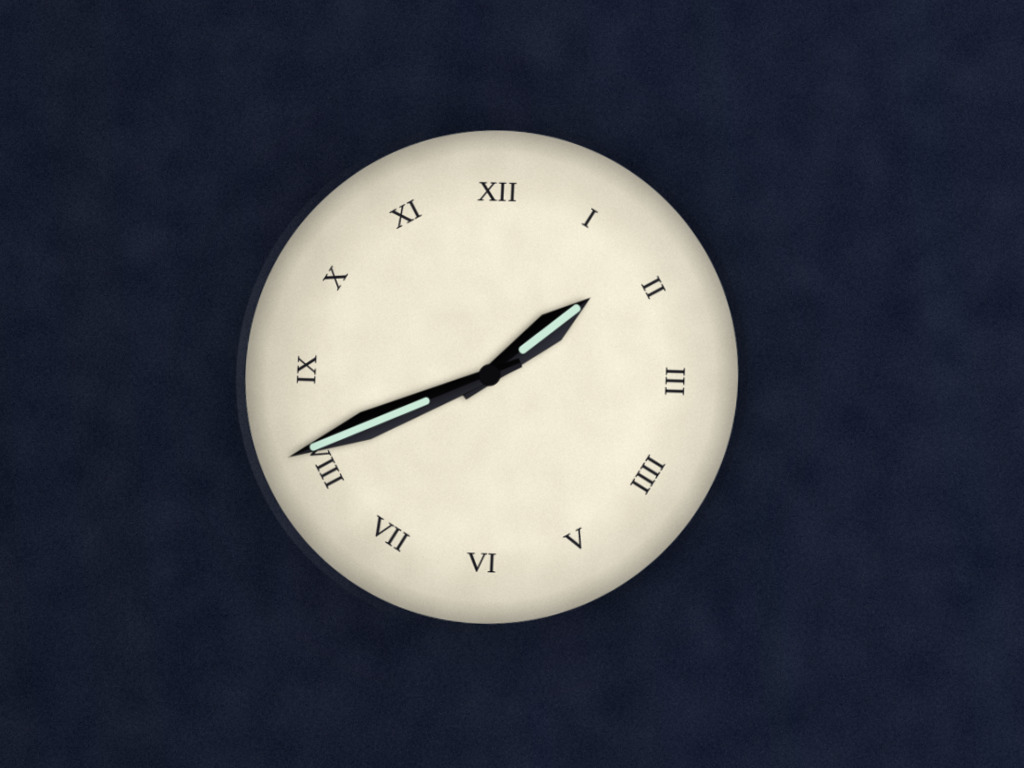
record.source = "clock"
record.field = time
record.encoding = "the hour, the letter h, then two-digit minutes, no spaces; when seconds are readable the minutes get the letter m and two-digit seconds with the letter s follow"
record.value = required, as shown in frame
1h41
